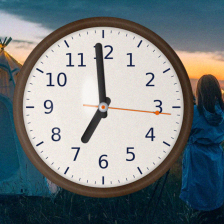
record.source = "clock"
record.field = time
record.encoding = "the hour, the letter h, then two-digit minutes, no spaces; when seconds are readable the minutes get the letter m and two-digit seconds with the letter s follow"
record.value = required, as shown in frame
6h59m16s
